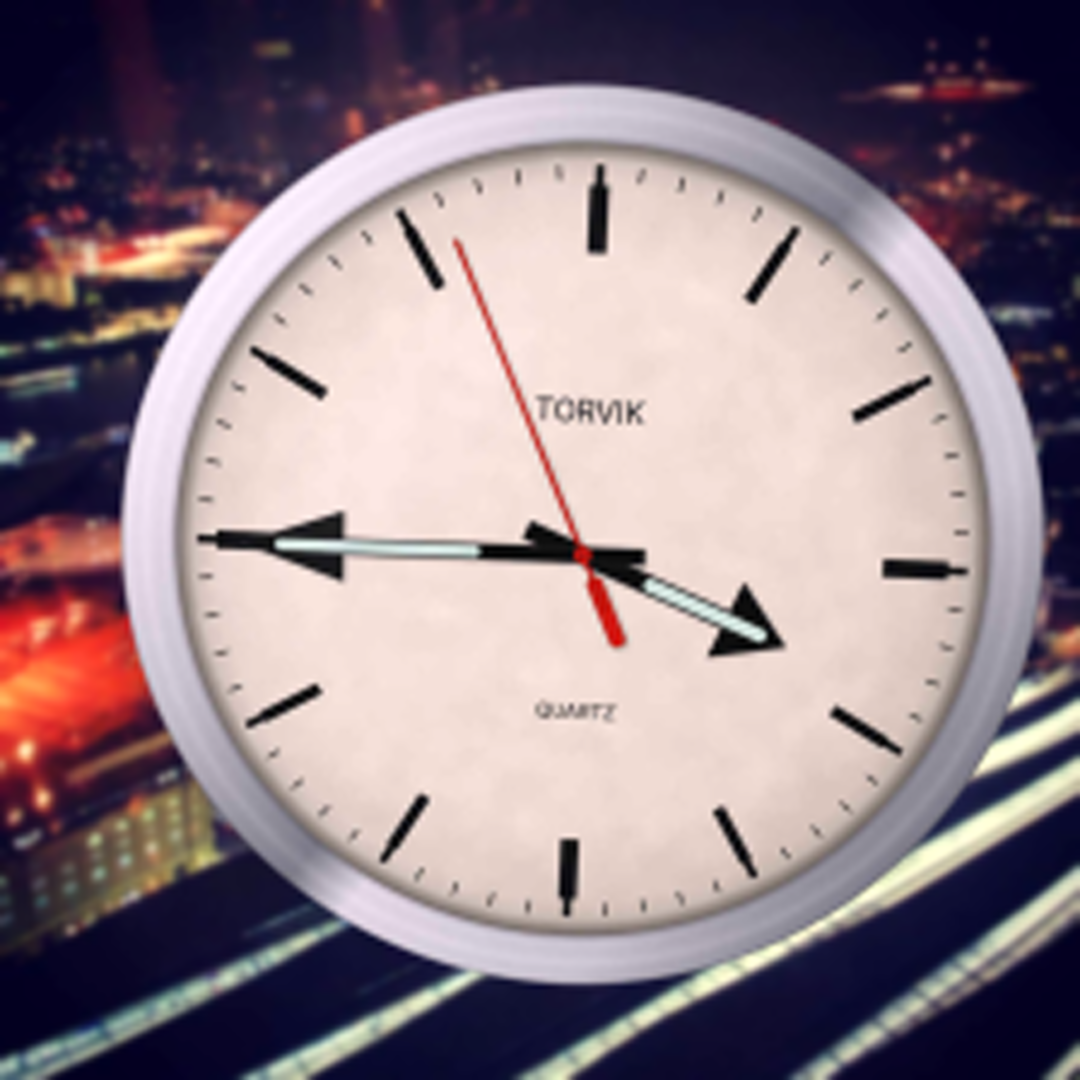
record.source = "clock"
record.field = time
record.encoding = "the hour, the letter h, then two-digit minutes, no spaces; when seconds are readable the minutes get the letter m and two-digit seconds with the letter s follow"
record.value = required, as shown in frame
3h44m56s
